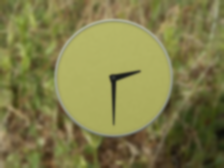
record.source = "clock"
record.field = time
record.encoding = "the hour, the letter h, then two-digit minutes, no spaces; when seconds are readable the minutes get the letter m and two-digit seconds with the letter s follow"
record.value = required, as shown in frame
2h30
